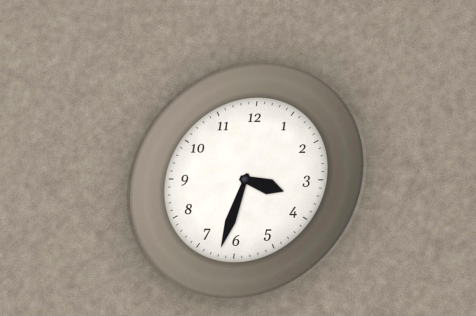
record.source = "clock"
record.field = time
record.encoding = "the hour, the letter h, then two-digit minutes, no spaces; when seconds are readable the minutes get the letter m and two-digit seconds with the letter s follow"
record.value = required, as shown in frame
3h32
